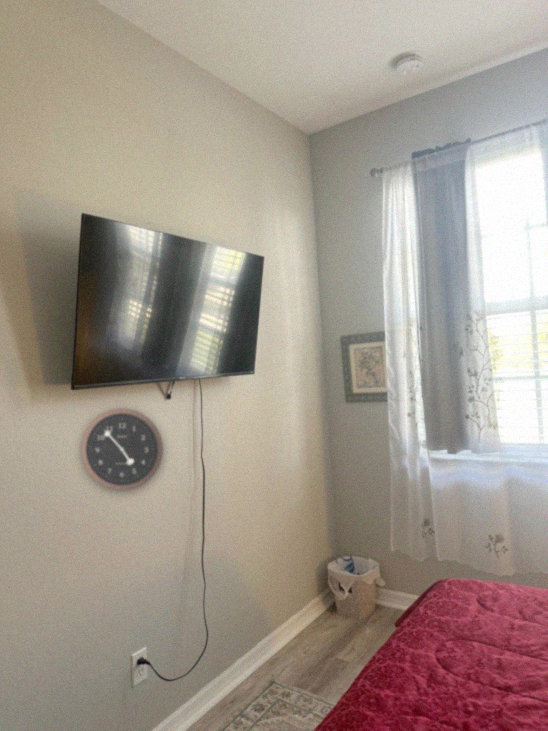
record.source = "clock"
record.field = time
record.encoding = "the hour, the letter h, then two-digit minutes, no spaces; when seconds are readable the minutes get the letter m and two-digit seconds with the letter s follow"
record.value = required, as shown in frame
4h53
